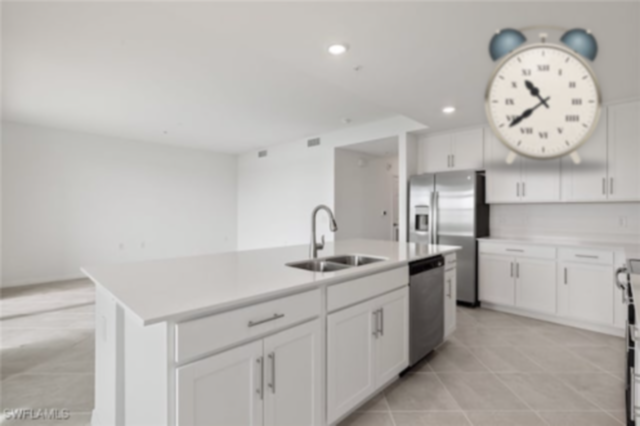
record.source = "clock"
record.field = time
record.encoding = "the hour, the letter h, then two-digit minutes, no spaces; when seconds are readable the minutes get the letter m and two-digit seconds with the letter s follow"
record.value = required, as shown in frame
10h39
